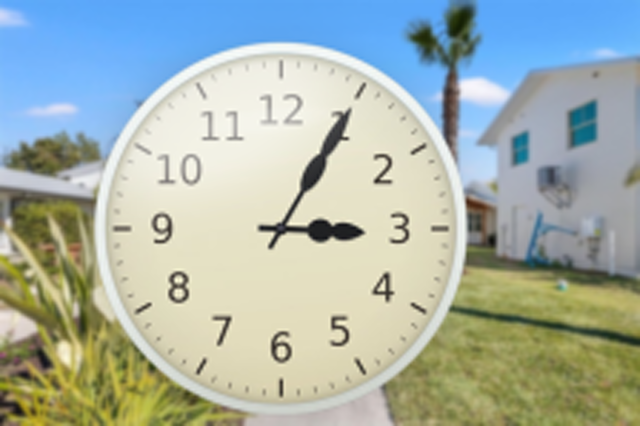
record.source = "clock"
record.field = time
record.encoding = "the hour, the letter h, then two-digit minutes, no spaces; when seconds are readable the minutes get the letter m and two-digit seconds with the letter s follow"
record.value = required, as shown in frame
3h05
